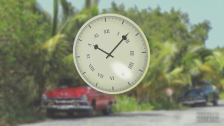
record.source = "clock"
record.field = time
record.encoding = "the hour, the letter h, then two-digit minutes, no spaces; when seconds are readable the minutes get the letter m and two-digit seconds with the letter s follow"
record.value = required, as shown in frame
10h08
